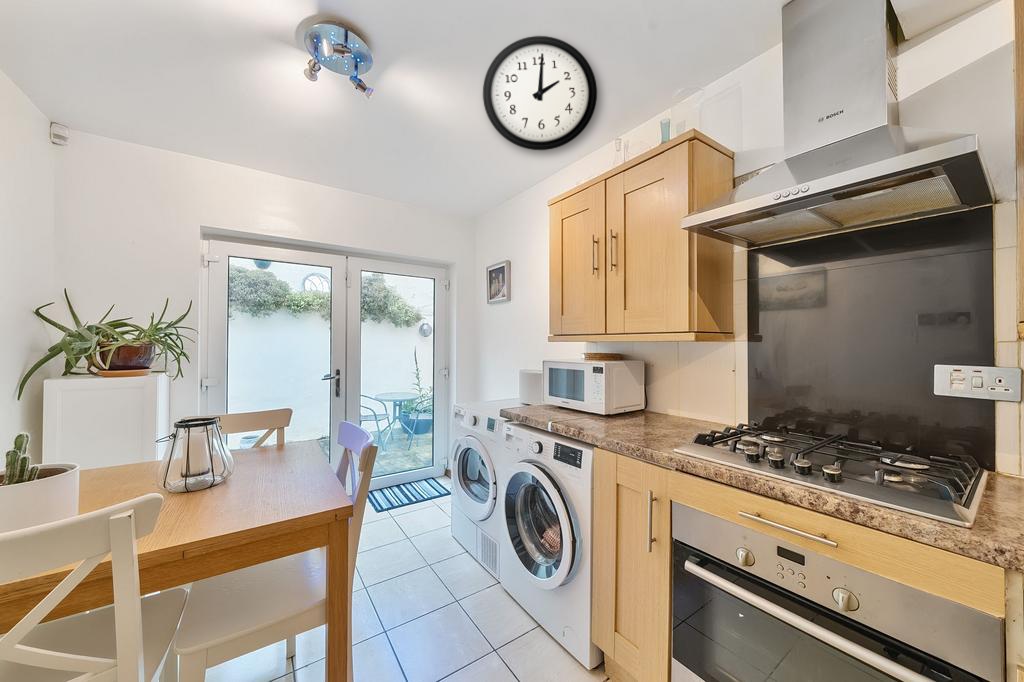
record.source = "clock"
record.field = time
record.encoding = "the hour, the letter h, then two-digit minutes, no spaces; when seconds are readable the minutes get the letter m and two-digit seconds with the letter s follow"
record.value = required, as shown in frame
2h01
